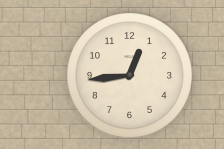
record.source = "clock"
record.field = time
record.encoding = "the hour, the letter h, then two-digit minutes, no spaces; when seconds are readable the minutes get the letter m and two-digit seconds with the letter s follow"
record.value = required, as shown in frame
12h44
